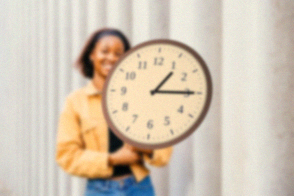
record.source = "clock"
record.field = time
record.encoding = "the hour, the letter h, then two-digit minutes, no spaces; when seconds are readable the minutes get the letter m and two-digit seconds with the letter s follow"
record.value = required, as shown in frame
1h15
